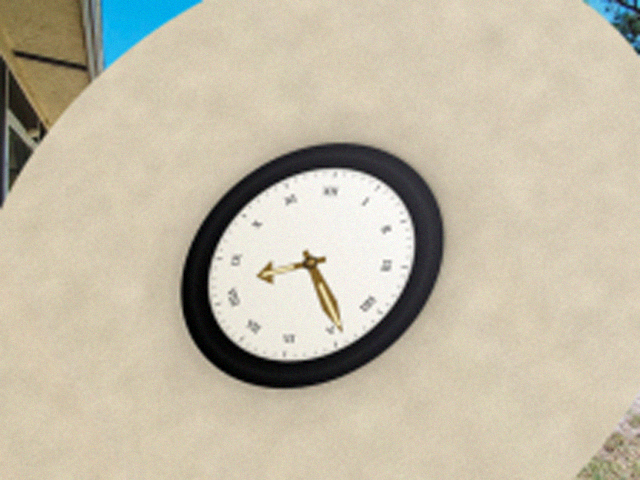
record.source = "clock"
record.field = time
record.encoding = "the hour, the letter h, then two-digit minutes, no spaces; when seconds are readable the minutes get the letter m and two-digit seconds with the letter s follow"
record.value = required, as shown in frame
8h24
